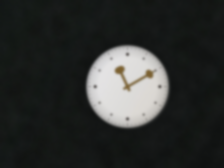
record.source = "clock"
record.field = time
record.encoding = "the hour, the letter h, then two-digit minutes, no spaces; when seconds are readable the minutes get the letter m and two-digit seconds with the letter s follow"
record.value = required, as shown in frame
11h10
